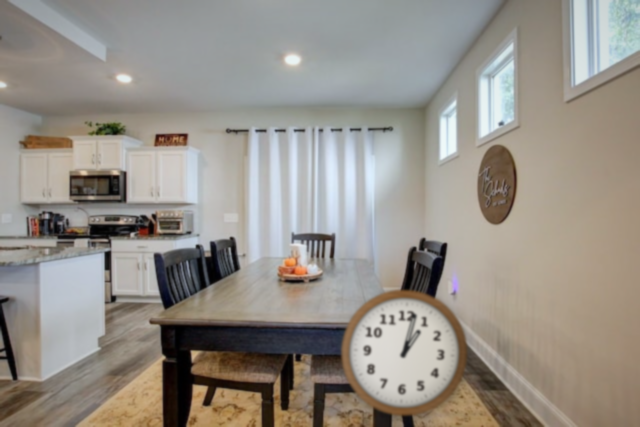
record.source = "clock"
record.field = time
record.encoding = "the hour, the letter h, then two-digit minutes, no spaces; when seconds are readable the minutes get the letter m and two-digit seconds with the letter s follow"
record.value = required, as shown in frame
1h02
